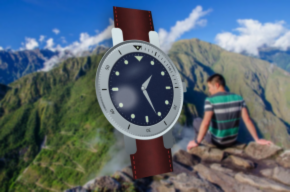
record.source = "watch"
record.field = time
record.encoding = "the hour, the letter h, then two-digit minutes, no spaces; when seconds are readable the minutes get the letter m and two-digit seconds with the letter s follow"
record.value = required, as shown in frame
1h26
